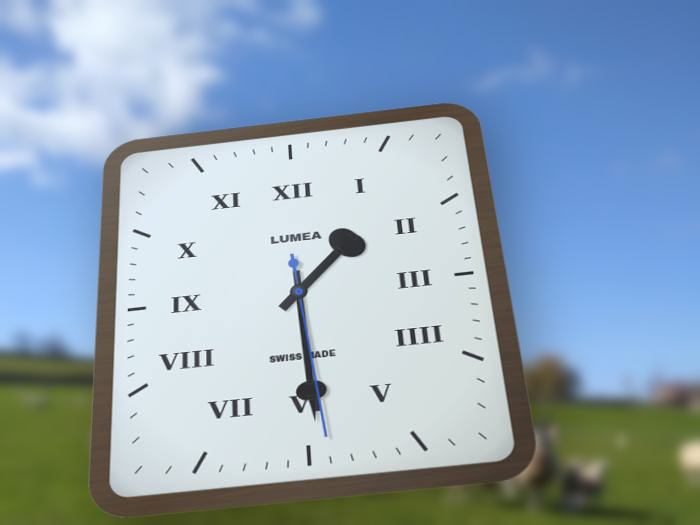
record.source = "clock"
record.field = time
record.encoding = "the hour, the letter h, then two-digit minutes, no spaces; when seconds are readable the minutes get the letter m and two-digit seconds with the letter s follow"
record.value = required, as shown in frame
1h29m29s
